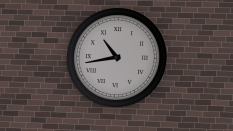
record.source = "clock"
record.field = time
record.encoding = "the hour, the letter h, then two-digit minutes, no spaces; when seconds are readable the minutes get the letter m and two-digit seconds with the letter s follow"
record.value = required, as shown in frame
10h43
